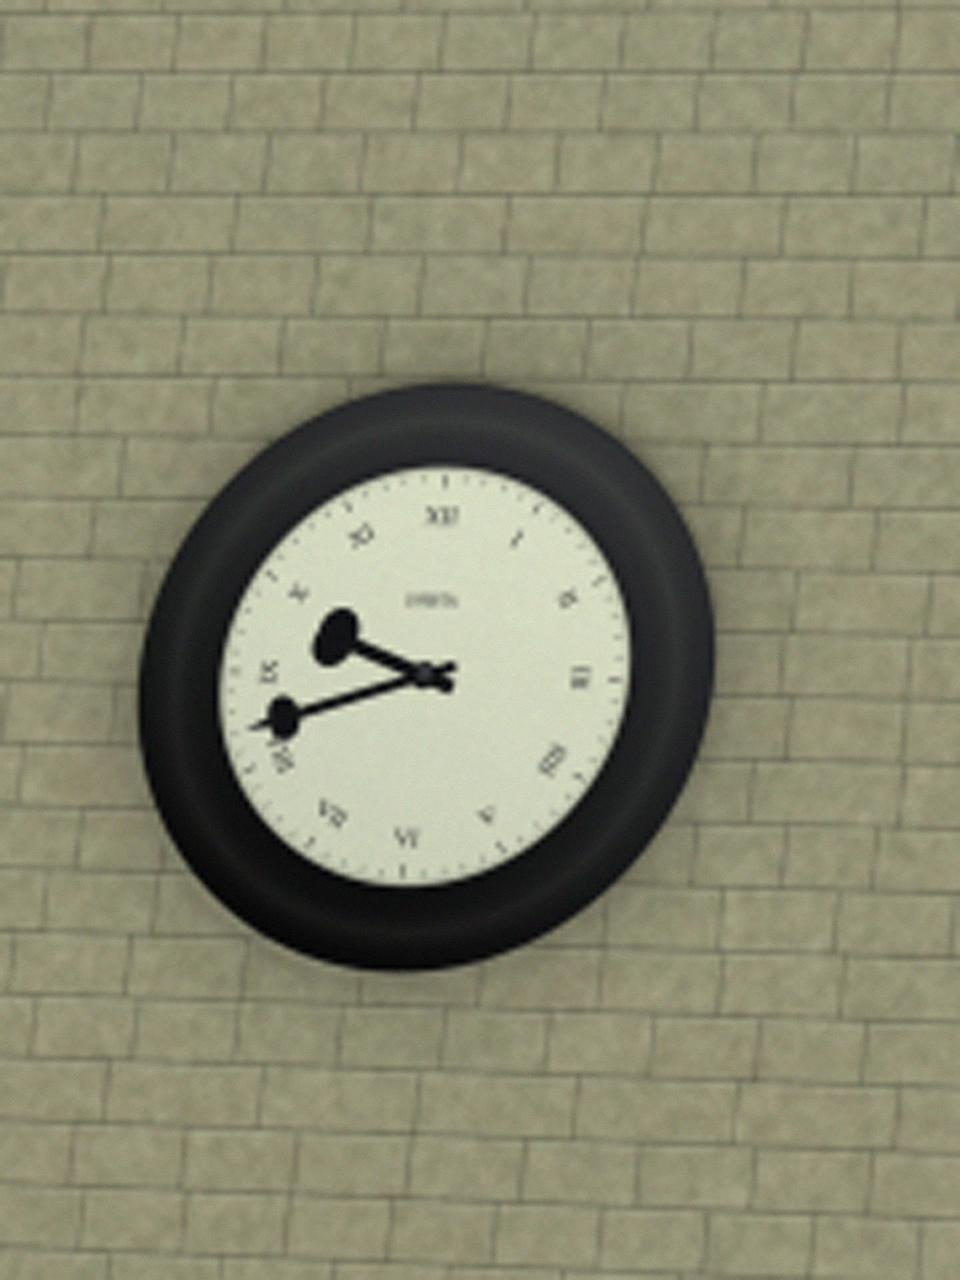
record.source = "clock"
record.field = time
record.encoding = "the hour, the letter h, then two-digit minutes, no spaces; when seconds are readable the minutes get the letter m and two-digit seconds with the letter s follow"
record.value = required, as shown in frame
9h42
